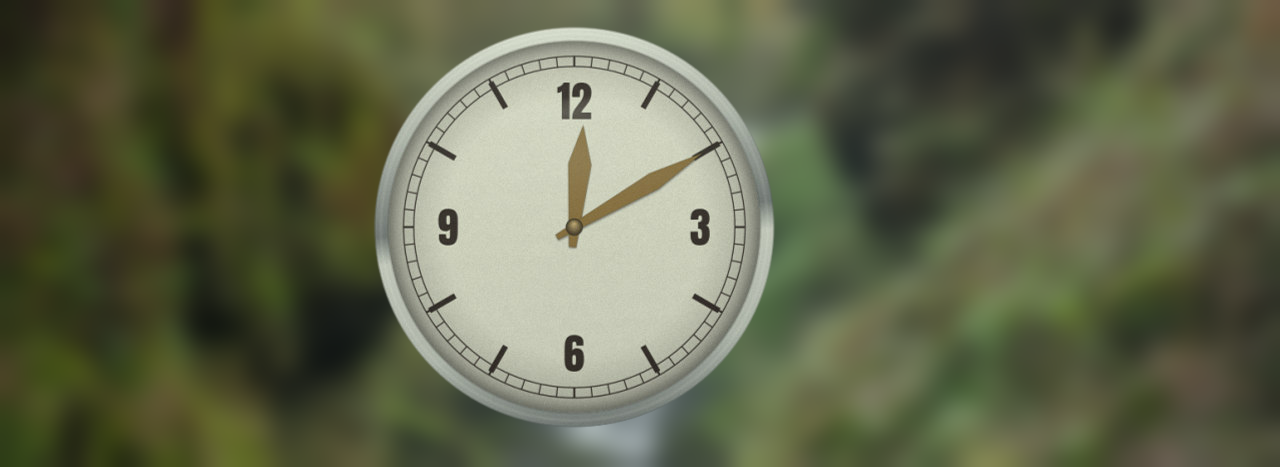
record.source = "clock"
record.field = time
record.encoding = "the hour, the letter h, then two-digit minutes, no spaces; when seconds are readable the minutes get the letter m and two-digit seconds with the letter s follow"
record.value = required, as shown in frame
12h10
